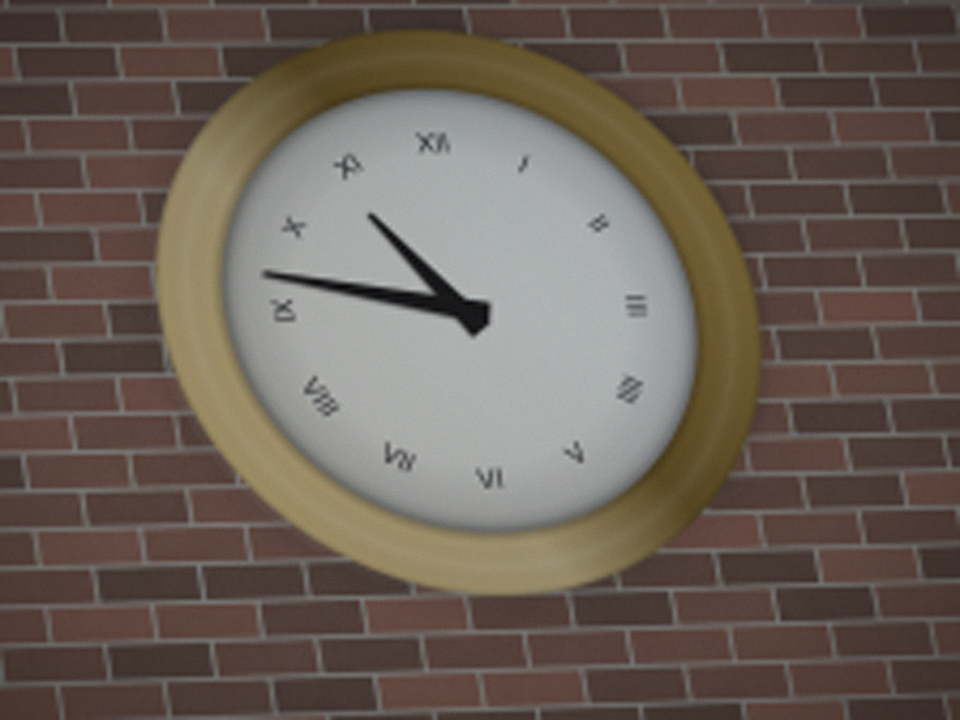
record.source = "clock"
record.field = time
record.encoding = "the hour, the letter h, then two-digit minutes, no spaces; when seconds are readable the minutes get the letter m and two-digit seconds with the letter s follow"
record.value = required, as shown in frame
10h47
